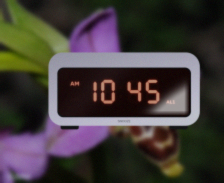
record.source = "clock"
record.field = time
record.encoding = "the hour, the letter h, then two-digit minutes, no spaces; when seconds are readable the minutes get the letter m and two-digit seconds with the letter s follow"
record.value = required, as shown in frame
10h45
